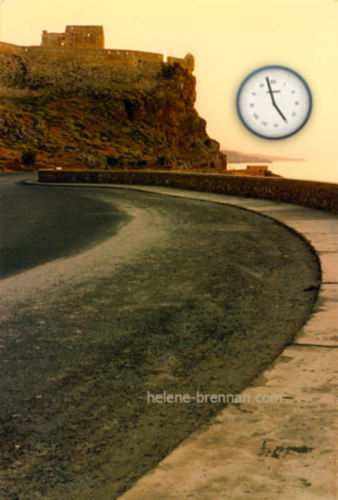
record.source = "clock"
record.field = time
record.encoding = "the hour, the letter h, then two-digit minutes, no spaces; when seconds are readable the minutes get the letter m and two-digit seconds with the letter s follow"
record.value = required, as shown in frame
4h58
